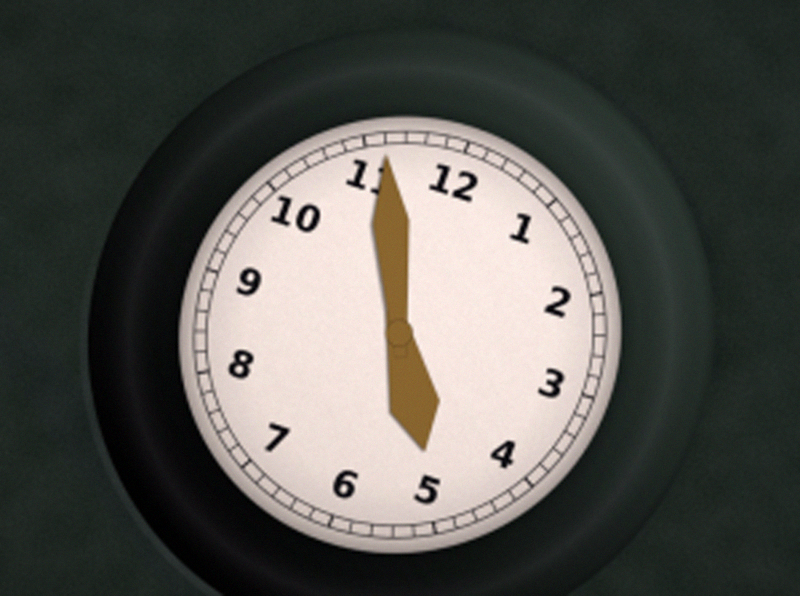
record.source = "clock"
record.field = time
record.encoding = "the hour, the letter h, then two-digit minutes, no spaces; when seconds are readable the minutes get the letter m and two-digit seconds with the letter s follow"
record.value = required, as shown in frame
4h56
